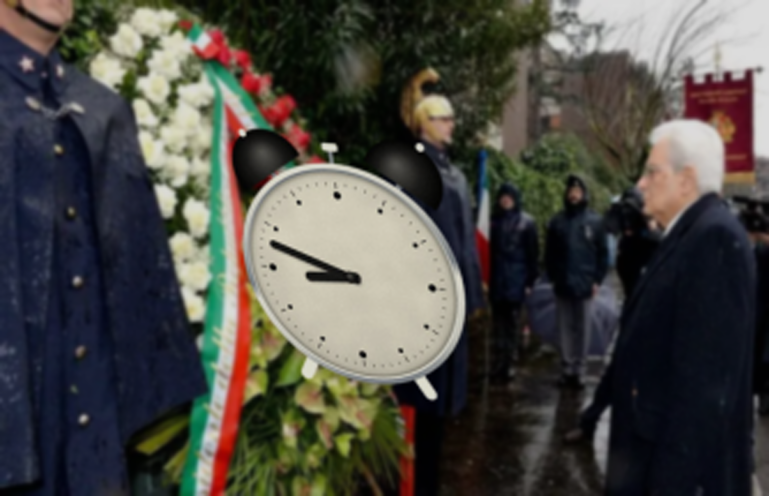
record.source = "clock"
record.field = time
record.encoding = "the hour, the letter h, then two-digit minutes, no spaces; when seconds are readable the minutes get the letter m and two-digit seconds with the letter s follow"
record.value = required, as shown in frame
8h48
